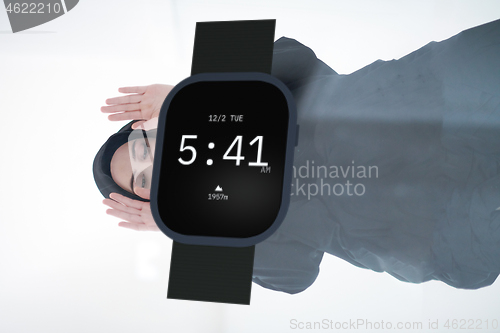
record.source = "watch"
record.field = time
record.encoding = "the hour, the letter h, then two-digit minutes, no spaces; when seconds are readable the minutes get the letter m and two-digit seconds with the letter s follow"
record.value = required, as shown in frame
5h41
